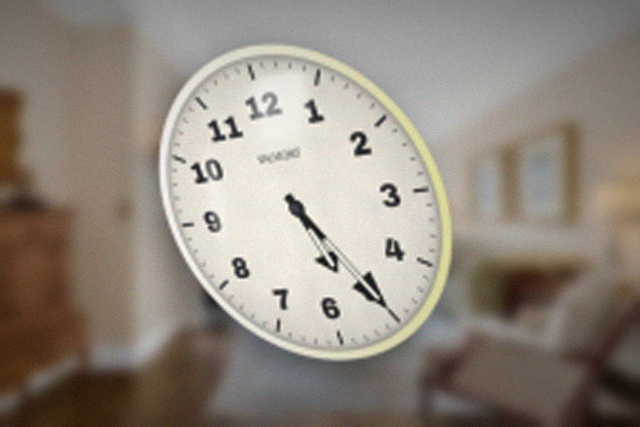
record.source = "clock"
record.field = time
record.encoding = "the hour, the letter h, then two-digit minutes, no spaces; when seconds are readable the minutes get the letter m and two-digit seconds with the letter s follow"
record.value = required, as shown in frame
5h25
